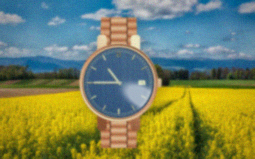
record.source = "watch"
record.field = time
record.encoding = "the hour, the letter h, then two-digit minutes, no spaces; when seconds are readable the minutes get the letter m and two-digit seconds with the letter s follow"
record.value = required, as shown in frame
10h45
